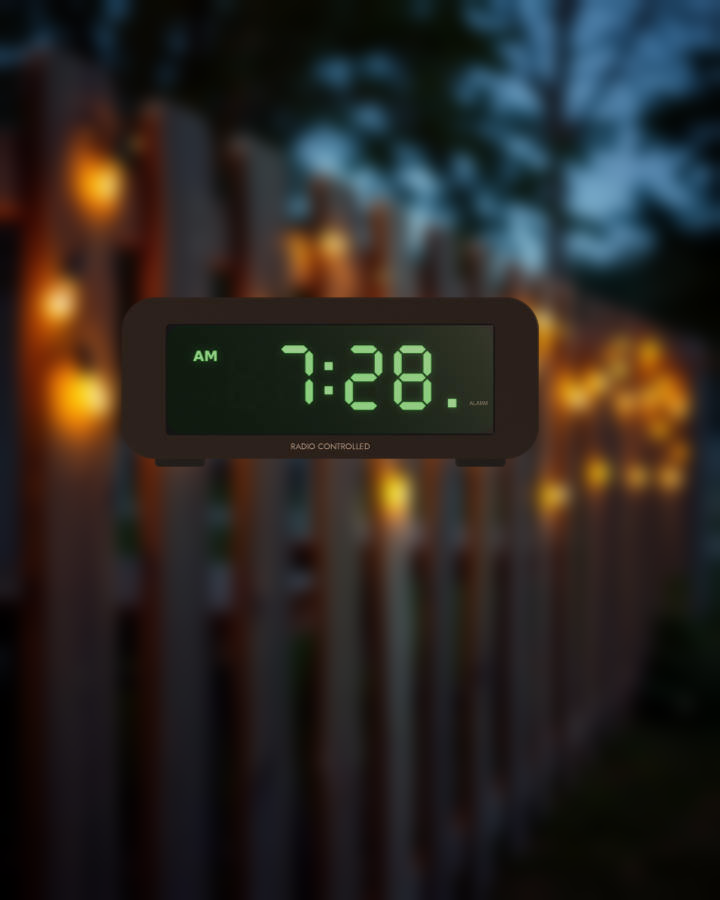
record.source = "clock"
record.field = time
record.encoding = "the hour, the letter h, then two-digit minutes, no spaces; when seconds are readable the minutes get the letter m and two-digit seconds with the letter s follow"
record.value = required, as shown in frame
7h28
